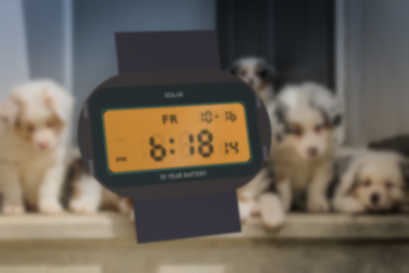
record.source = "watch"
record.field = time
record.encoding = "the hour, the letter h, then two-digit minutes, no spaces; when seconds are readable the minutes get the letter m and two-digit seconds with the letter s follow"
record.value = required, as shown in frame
6h18m14s
